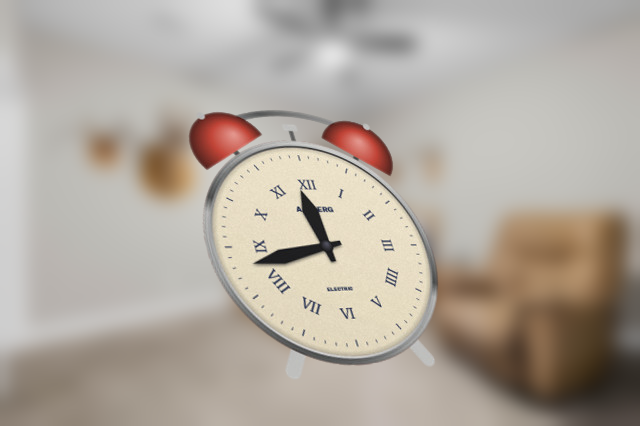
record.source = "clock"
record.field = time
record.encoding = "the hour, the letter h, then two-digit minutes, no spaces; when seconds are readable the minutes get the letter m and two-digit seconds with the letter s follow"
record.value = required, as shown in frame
11h43
